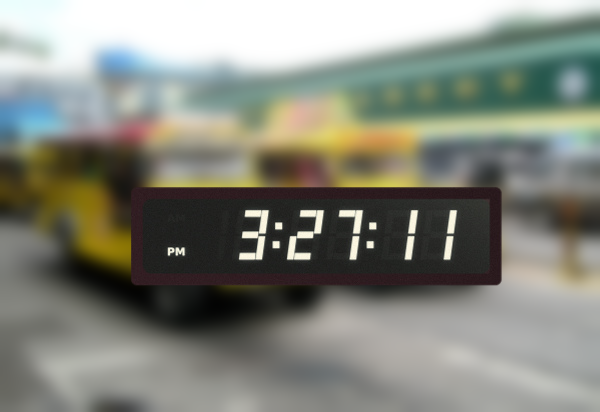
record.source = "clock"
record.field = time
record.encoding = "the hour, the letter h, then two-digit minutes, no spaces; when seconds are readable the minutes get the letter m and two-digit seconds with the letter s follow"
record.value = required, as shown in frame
3h27m11s
